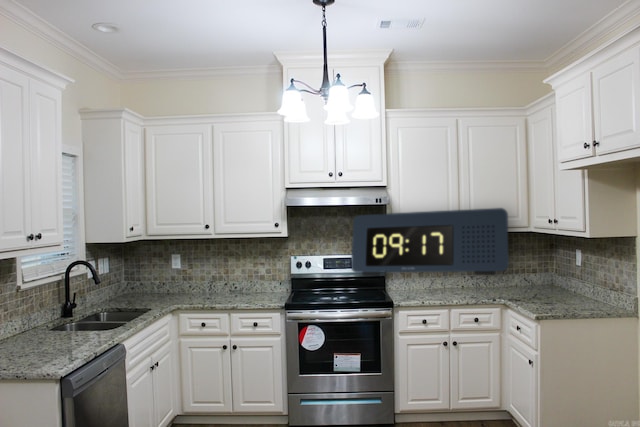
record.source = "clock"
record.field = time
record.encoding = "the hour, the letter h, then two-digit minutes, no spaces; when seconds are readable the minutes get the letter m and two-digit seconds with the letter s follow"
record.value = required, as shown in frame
9h17
